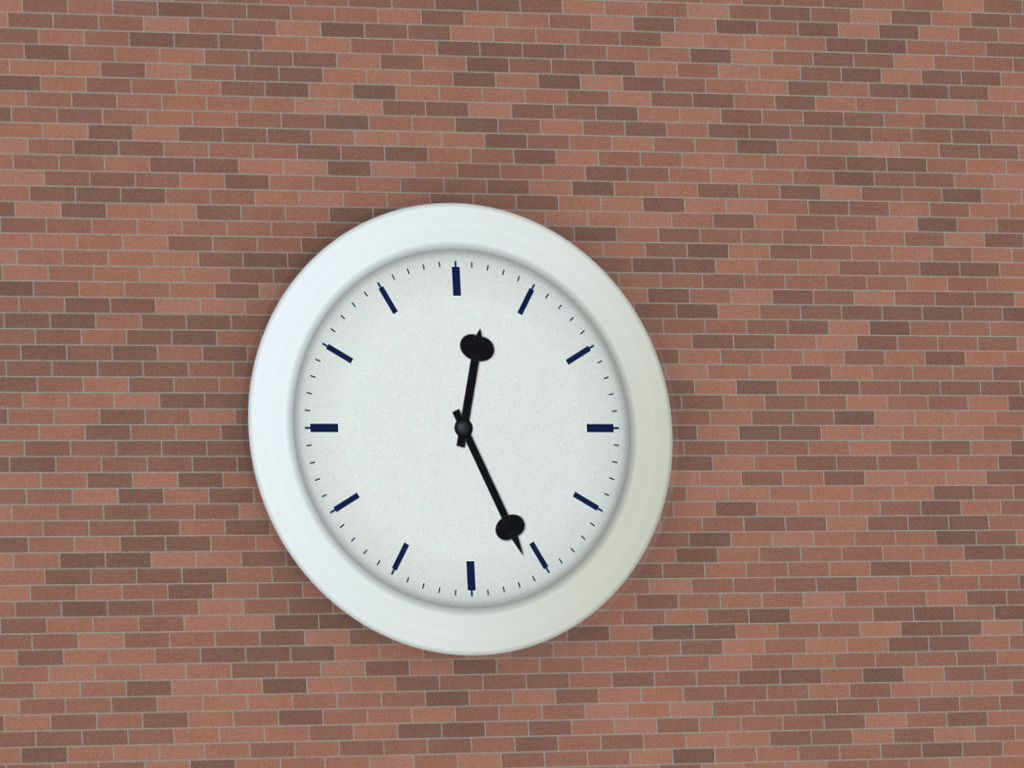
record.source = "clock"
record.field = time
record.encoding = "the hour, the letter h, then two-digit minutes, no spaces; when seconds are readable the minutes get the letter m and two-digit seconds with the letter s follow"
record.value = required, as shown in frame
12h26
